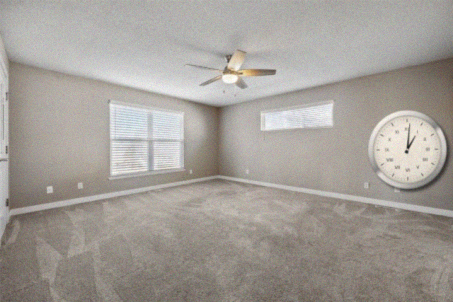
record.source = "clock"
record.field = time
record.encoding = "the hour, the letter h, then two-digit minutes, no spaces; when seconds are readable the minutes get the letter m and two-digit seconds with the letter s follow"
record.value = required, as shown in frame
1h01
